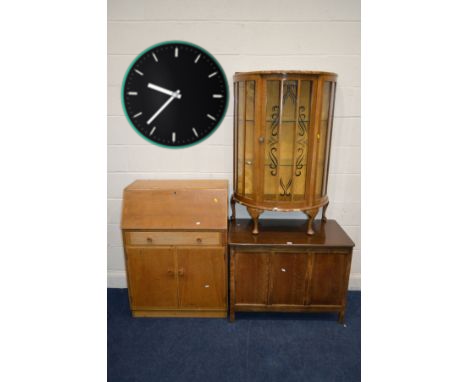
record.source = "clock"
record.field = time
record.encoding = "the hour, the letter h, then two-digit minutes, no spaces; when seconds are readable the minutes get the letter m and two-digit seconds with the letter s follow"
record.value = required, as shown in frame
9h37
